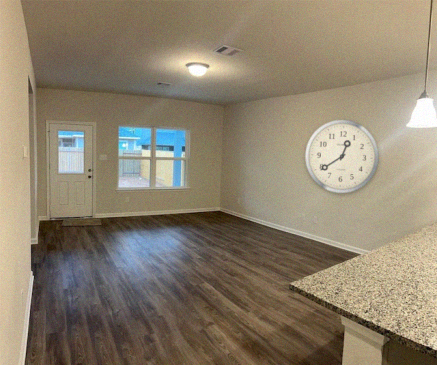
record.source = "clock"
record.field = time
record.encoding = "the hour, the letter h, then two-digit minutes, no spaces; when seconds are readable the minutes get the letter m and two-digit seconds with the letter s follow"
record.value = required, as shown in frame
12h39
